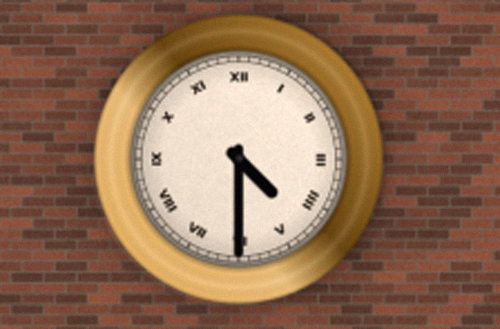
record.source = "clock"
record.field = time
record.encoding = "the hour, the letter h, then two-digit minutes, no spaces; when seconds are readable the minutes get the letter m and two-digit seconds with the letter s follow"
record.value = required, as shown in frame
4h30
